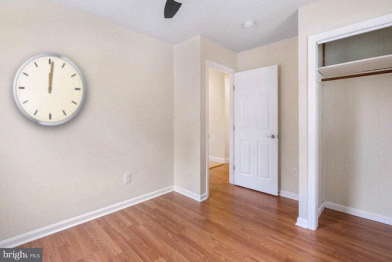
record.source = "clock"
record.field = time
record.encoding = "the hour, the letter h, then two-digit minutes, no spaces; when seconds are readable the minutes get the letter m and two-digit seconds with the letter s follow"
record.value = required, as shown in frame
12h01
